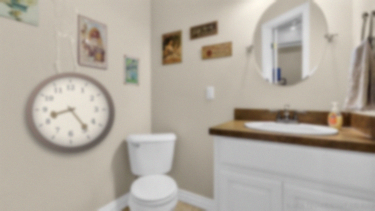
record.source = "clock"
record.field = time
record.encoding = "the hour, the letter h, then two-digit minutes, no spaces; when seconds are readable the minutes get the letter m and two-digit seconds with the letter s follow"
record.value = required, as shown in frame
8h24
